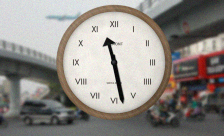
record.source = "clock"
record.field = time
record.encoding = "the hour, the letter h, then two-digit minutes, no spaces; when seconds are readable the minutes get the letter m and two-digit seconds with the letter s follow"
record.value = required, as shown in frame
11h28
